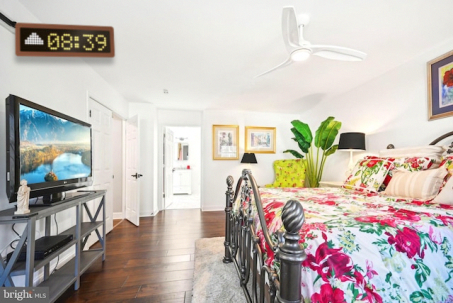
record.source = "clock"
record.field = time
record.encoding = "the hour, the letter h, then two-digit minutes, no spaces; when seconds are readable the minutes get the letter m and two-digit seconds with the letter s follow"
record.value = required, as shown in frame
8h39
